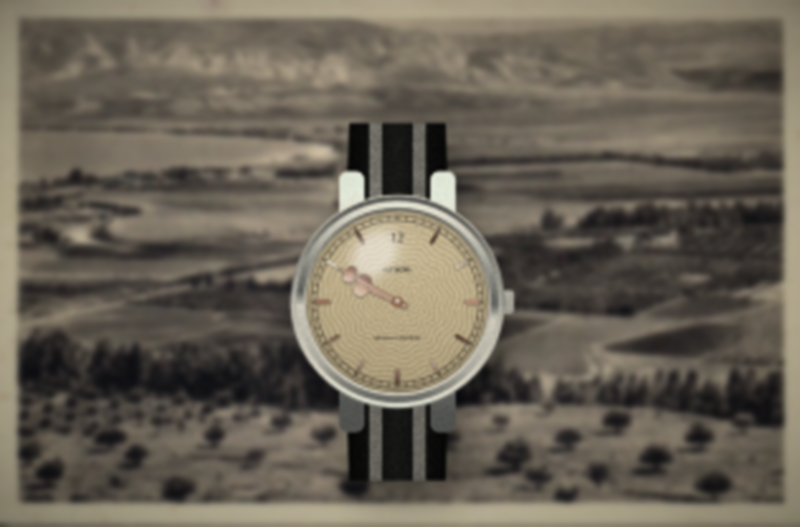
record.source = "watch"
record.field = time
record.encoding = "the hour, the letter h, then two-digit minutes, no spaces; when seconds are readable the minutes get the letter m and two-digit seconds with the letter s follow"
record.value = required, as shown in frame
9h50
